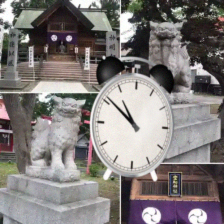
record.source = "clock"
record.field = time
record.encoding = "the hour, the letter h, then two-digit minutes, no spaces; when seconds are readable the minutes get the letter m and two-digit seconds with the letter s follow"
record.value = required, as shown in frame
10h51
